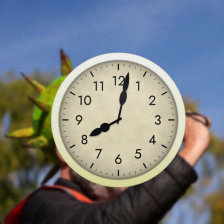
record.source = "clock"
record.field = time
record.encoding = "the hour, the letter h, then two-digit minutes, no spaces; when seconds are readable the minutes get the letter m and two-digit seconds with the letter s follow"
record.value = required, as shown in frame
8h02
